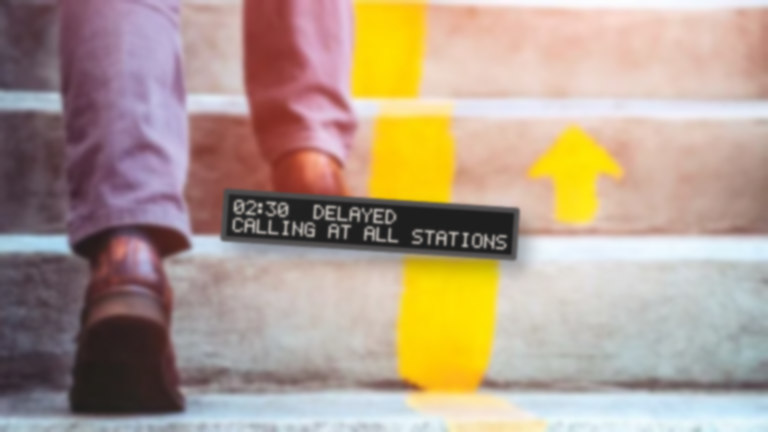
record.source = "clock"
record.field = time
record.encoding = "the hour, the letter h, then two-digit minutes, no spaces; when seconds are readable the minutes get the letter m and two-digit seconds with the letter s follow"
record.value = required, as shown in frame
2h30
